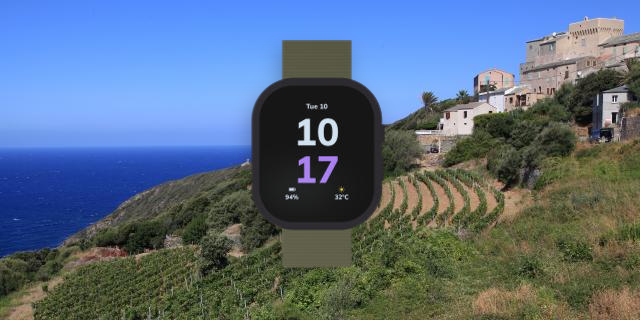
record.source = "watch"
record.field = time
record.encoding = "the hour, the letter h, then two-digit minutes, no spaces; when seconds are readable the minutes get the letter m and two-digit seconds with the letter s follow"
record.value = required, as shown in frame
10h17
